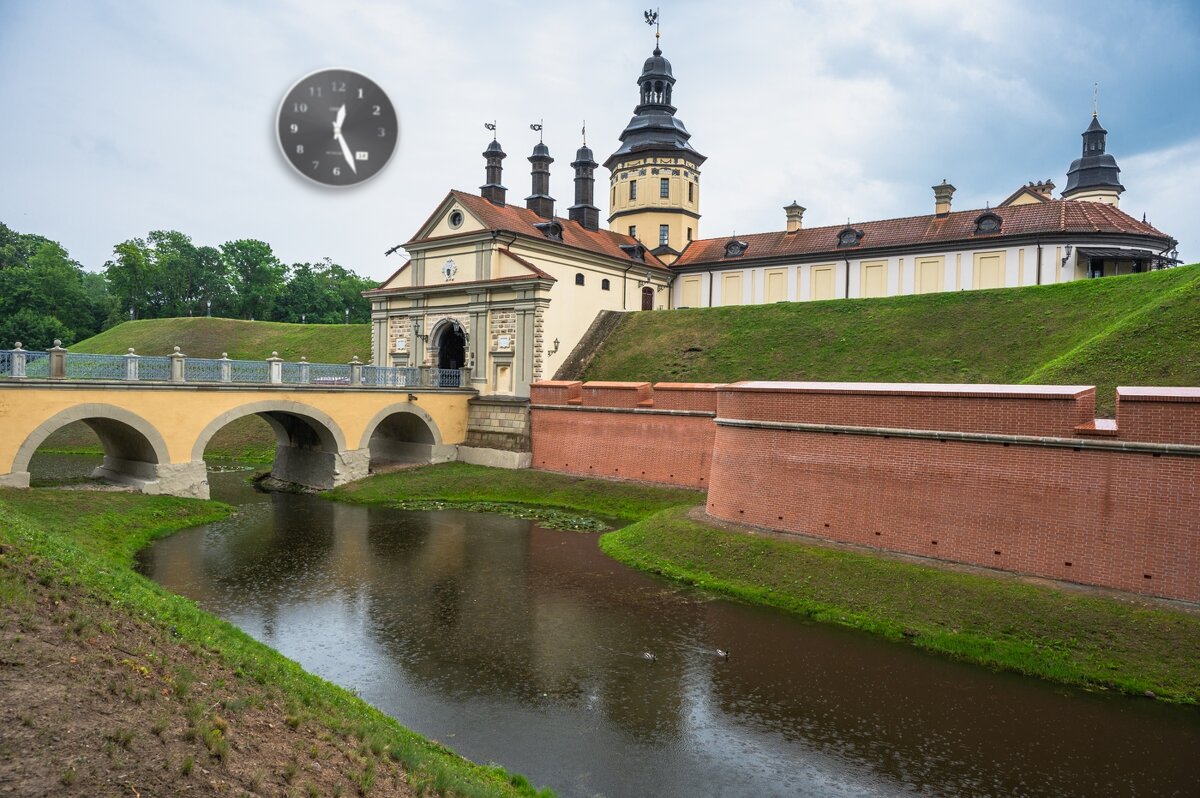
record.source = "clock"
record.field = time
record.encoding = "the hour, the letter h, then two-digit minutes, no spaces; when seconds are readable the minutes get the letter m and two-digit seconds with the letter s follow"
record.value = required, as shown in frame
12h26
